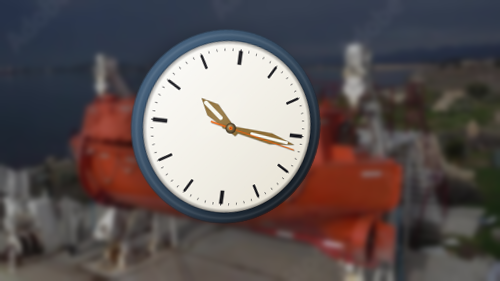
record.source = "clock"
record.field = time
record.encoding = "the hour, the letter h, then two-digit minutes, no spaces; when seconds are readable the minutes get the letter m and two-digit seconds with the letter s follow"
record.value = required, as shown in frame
10h16m17s
